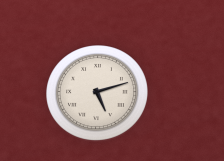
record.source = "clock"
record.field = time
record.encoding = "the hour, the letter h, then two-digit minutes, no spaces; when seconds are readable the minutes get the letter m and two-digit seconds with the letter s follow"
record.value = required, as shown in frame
5h12
